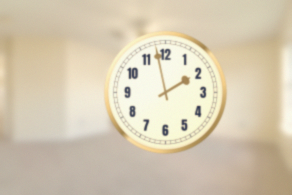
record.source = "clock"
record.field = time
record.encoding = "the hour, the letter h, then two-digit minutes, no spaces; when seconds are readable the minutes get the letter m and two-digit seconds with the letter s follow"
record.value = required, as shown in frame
1h58
